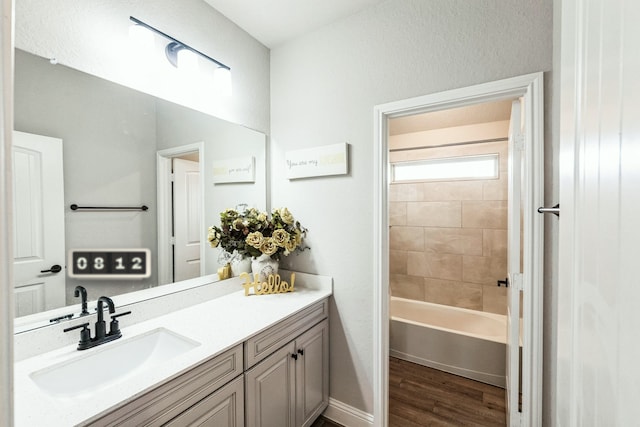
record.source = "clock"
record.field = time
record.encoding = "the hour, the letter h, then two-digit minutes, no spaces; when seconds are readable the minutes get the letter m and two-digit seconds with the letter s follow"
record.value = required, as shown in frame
8h12
